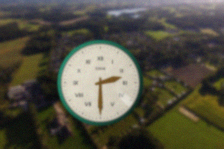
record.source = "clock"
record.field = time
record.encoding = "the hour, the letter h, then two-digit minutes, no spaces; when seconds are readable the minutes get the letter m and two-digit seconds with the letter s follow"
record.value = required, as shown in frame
2h30
